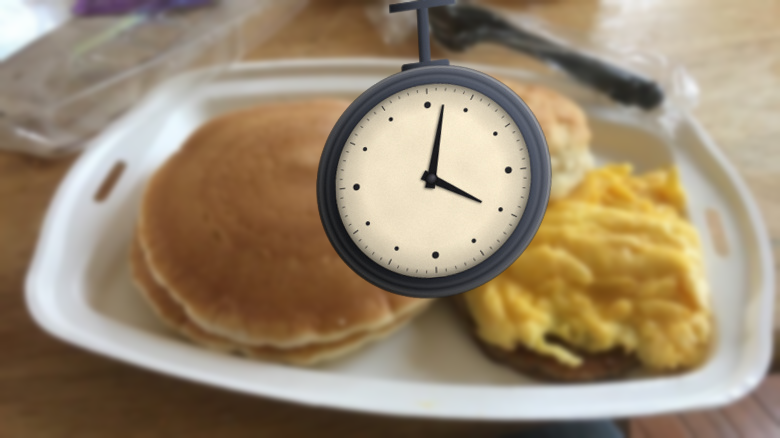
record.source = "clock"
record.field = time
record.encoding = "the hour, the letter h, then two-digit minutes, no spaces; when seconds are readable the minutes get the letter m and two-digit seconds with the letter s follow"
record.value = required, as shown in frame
4h02
